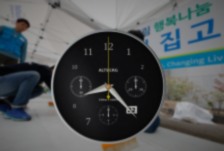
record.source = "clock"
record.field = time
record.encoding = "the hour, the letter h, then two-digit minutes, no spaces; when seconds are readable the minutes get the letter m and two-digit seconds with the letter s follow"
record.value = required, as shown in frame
8h23
